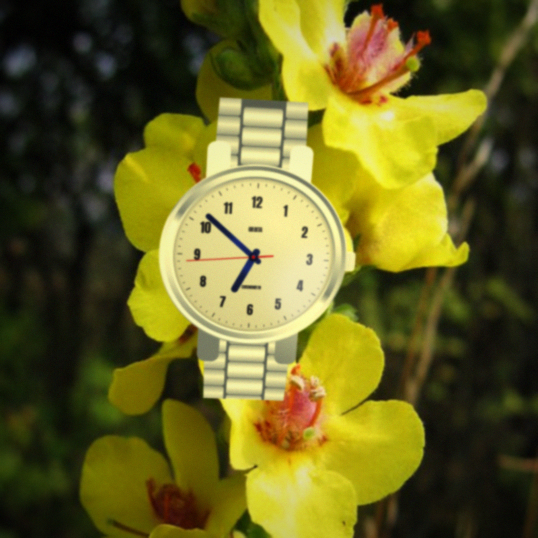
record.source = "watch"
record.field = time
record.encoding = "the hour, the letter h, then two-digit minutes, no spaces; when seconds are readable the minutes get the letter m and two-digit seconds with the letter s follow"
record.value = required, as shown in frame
6h51m44s
